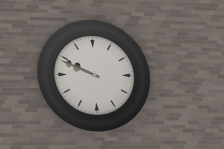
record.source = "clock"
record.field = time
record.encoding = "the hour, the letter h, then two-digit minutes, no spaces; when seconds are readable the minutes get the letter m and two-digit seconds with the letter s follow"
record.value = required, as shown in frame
9h49
